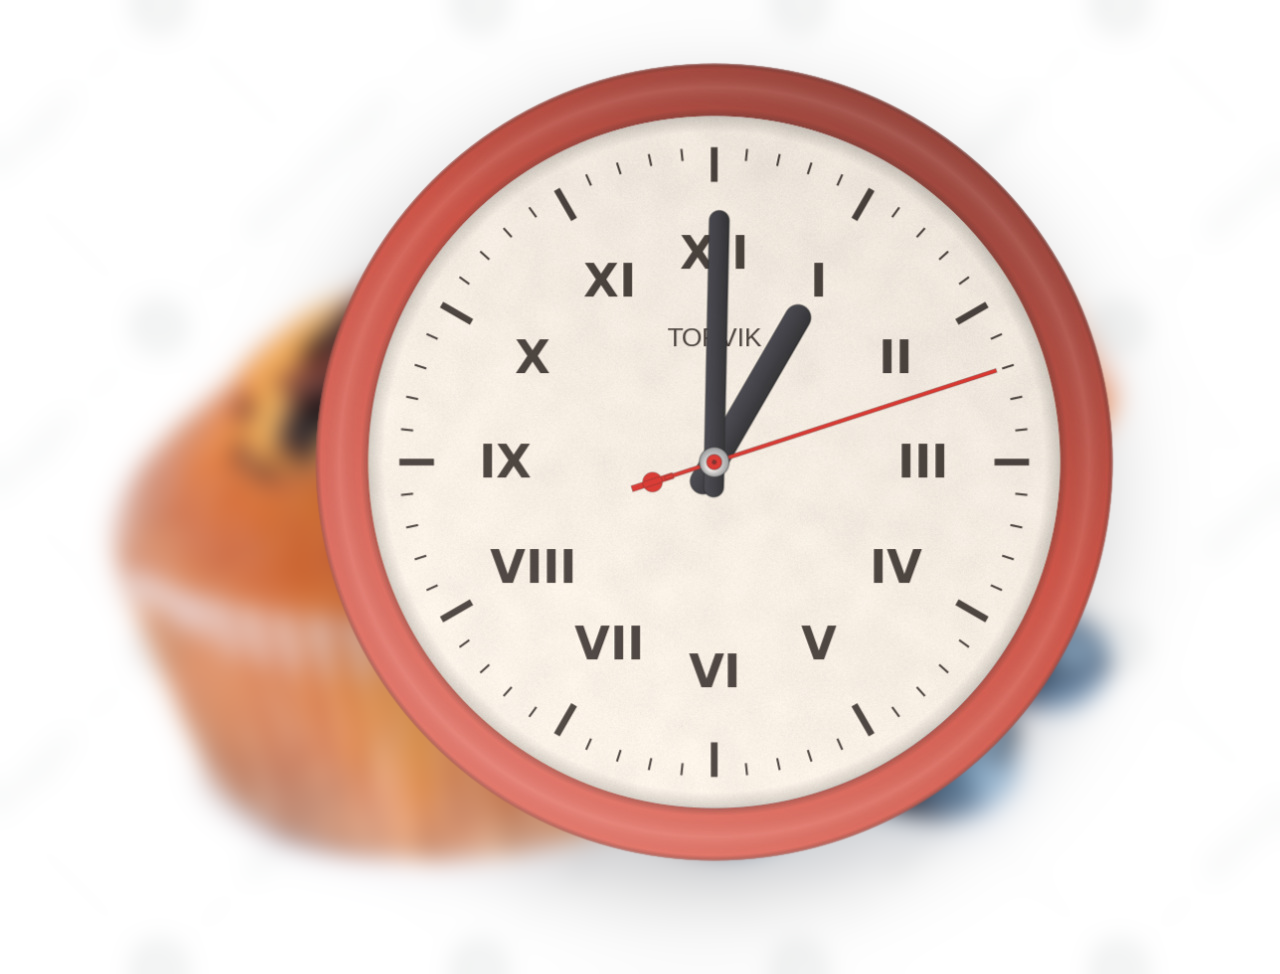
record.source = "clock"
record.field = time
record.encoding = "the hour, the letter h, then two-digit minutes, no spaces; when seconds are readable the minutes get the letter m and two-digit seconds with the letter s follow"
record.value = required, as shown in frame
1h00m12s
